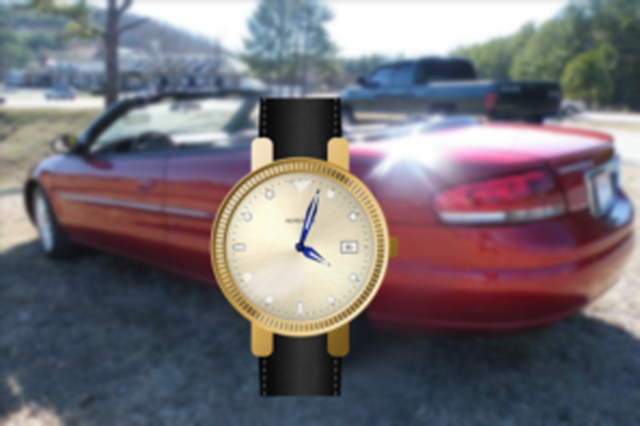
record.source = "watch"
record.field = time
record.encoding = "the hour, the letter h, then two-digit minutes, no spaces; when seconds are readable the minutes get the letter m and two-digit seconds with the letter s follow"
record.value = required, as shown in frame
4h03
